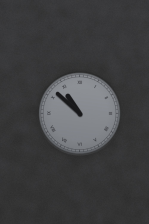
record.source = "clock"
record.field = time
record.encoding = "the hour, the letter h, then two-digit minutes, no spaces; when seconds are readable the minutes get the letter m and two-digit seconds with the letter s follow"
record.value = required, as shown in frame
10h52
